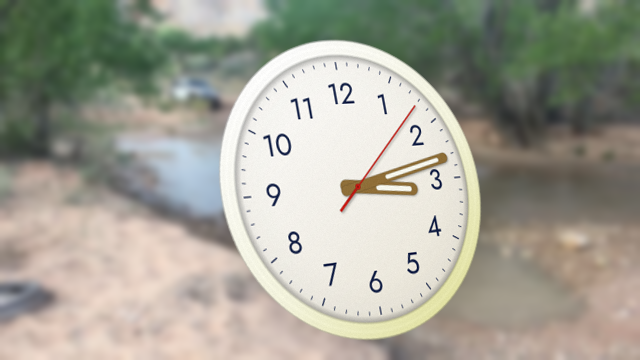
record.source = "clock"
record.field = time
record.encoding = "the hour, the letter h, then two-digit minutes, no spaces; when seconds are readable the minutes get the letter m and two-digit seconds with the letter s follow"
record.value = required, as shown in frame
3h13m08s
